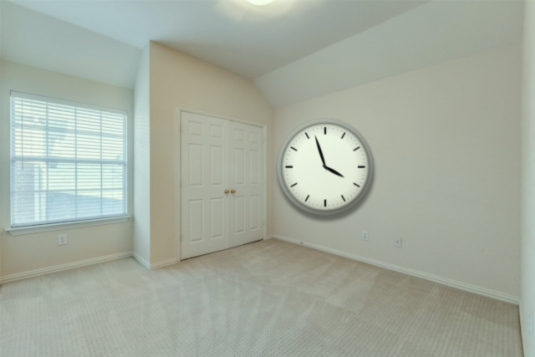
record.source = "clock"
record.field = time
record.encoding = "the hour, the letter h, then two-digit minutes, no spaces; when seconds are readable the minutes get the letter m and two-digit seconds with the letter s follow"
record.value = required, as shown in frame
3h57
